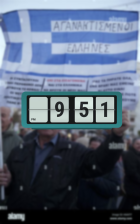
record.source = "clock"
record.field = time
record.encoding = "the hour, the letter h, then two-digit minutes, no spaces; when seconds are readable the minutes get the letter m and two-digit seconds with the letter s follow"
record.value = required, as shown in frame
9h51
